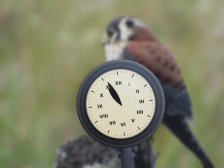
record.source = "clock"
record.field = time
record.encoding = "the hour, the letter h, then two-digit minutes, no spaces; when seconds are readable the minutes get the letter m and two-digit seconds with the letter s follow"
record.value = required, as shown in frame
10h56
